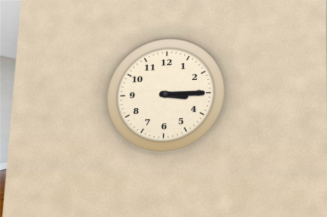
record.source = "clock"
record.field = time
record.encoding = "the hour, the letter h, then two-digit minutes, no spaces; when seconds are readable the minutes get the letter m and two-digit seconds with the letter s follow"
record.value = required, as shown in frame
3h15
